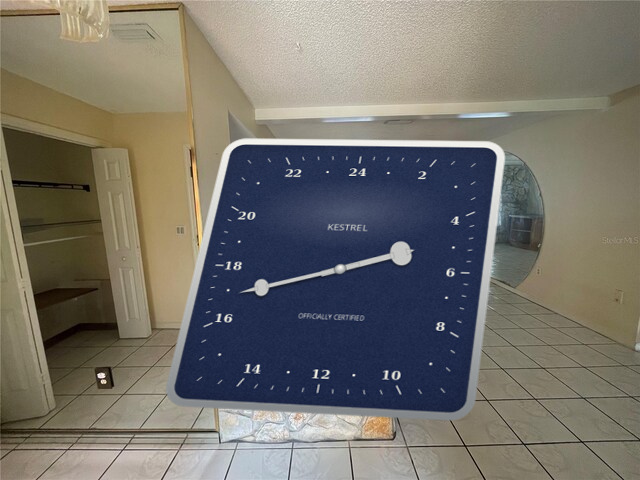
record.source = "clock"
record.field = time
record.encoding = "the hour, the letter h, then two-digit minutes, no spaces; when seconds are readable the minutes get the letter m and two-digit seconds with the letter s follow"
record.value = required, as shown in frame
4h42
